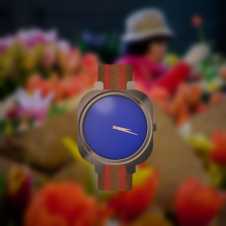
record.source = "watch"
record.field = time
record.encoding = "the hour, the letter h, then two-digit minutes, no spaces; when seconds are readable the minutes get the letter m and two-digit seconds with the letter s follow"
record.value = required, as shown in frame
3h18
